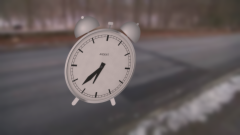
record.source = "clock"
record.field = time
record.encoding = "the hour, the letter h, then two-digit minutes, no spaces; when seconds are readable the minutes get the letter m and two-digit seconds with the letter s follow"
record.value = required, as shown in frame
6h37
